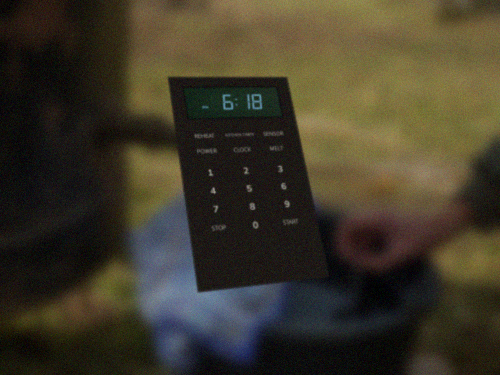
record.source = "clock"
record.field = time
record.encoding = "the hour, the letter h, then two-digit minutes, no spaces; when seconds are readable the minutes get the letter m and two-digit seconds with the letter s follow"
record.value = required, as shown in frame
6h18
